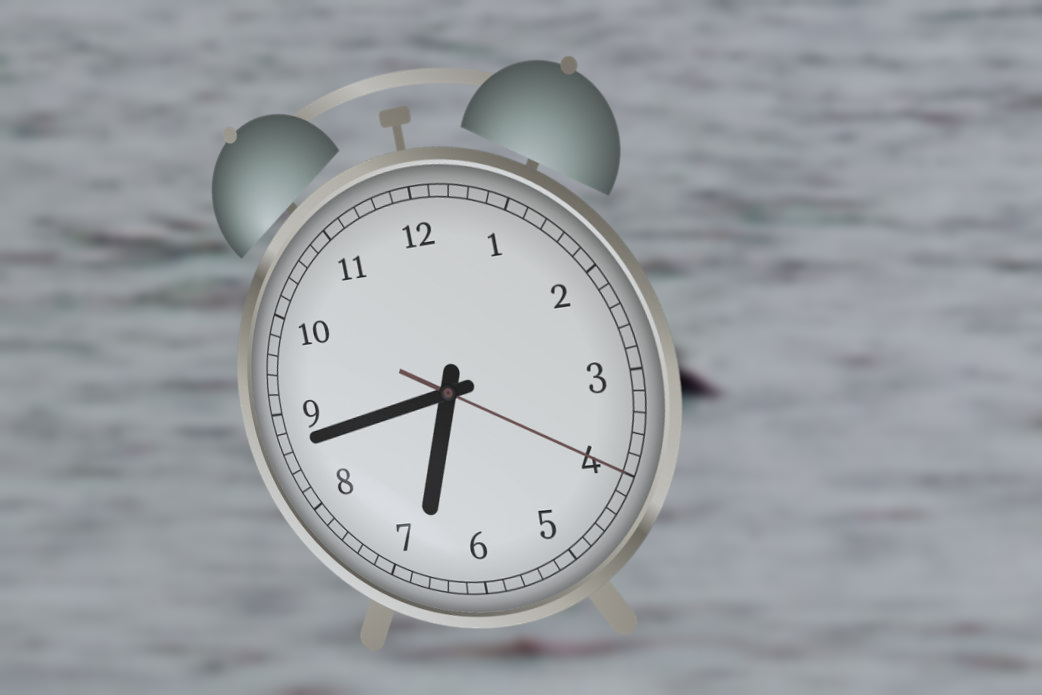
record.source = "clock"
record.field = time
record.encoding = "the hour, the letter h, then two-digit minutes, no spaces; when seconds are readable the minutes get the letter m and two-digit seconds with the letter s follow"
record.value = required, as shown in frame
6h43m20s
